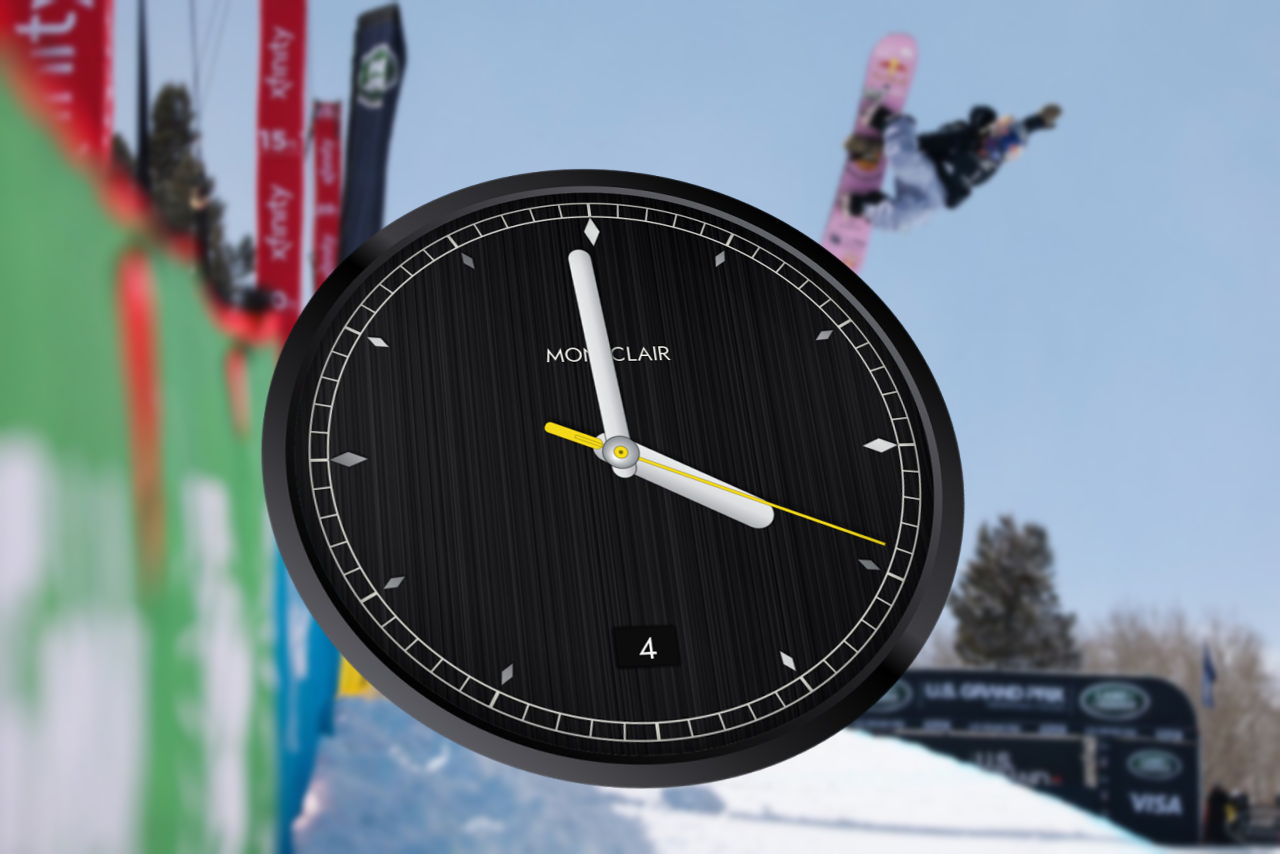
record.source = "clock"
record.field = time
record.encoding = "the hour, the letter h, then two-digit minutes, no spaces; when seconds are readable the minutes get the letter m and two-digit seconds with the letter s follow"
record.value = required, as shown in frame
3h59m19s
